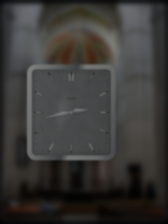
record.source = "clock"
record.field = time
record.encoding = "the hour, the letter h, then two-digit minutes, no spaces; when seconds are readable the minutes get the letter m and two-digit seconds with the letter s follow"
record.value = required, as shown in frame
2h43
